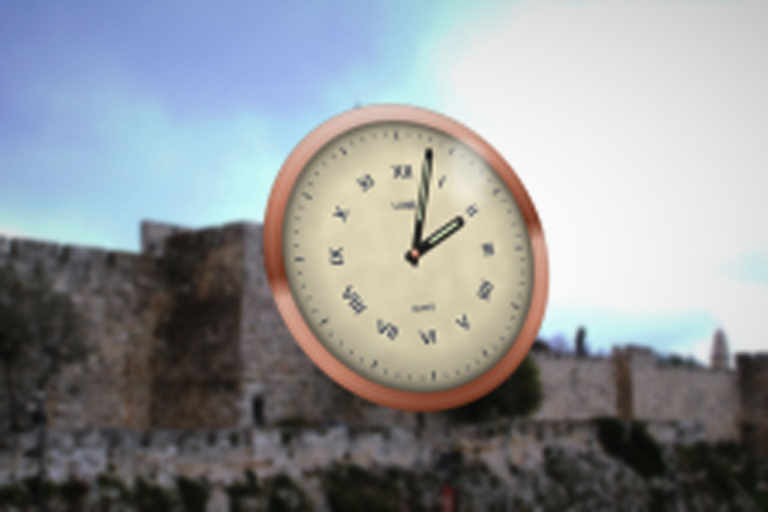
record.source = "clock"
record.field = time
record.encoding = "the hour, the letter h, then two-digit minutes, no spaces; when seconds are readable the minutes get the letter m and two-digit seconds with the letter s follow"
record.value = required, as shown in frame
2h03
